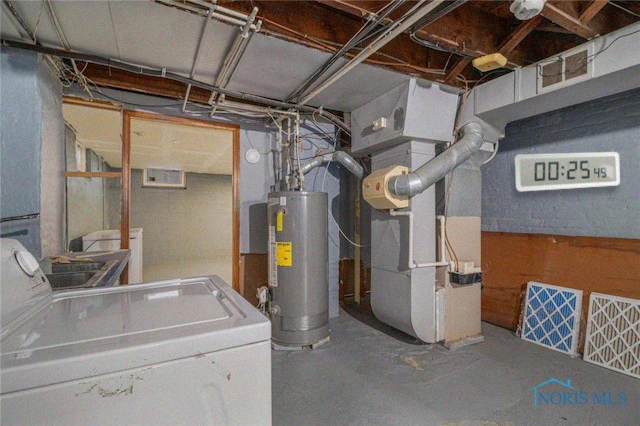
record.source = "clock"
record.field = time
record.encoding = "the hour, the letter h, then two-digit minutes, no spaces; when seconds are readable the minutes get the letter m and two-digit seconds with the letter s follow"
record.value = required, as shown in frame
0h25m49s
